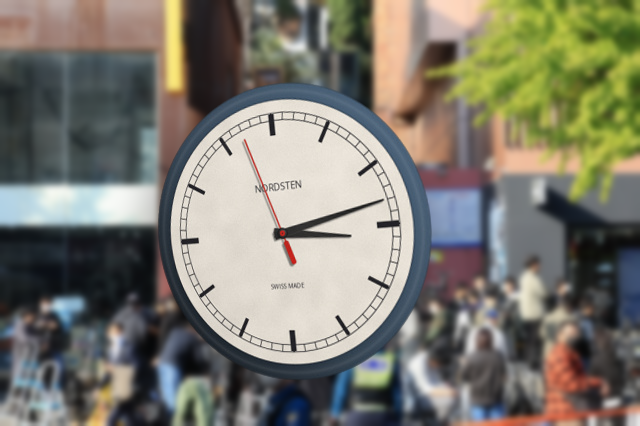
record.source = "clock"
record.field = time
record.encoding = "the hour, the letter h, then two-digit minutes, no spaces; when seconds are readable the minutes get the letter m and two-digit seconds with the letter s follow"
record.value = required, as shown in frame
3h12m57s
